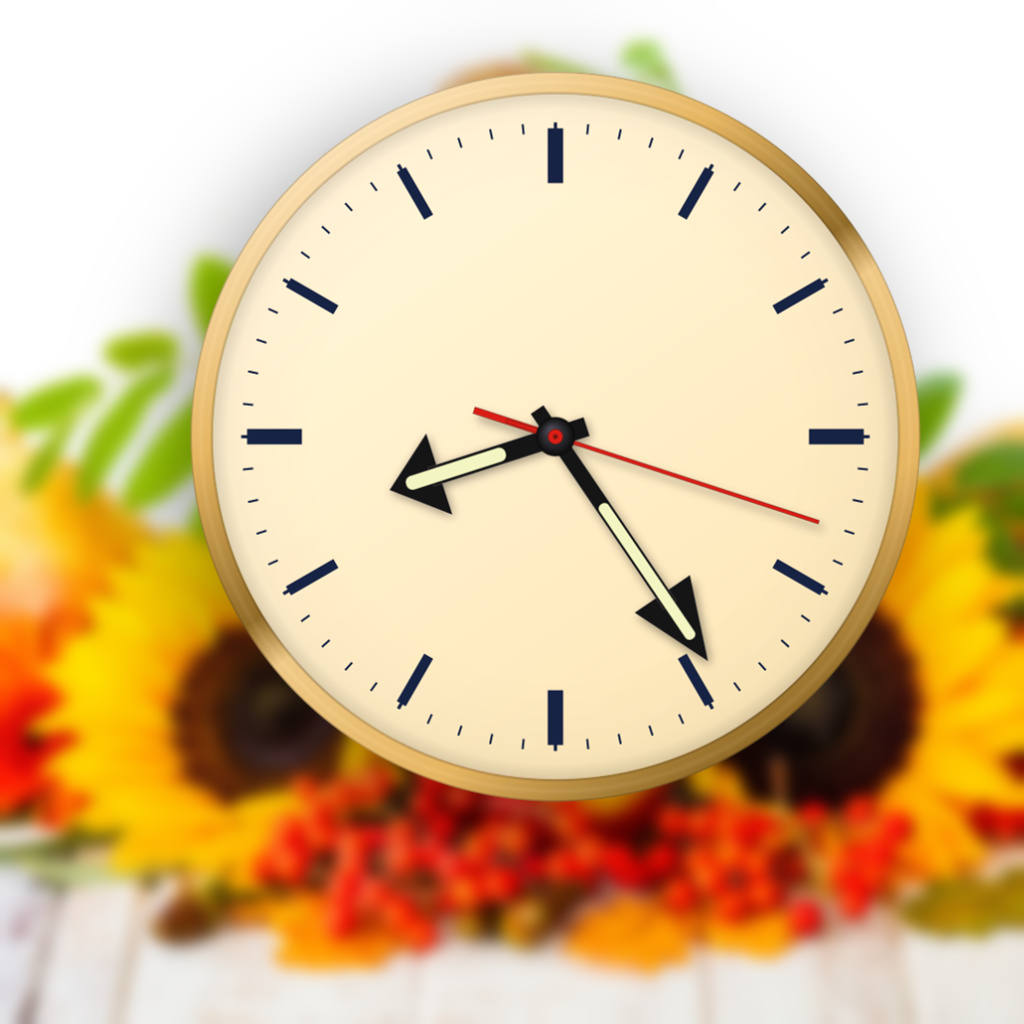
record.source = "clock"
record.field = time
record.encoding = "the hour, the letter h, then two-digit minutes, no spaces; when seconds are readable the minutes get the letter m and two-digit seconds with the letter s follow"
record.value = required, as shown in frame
8h24m18s
